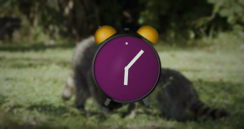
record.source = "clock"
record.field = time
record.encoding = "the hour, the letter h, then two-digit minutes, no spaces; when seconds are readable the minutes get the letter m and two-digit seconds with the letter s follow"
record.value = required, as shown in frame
6h07
